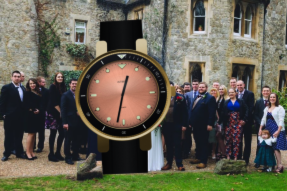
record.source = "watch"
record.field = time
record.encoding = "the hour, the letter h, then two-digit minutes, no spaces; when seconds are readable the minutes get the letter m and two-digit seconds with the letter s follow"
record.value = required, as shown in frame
12h32
